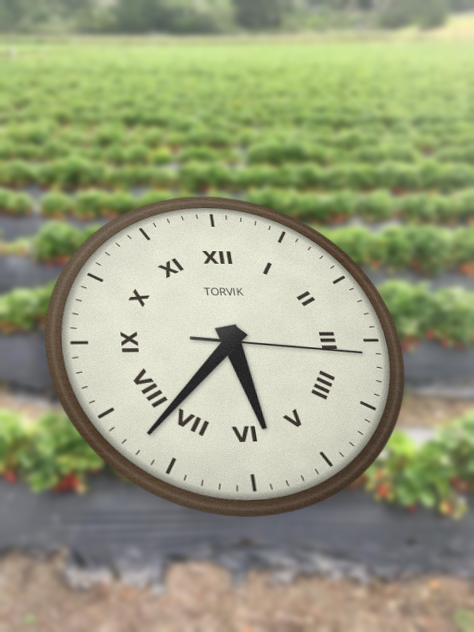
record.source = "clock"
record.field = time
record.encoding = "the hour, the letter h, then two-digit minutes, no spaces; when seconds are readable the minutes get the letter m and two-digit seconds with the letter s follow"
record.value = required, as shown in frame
5h37m16s
